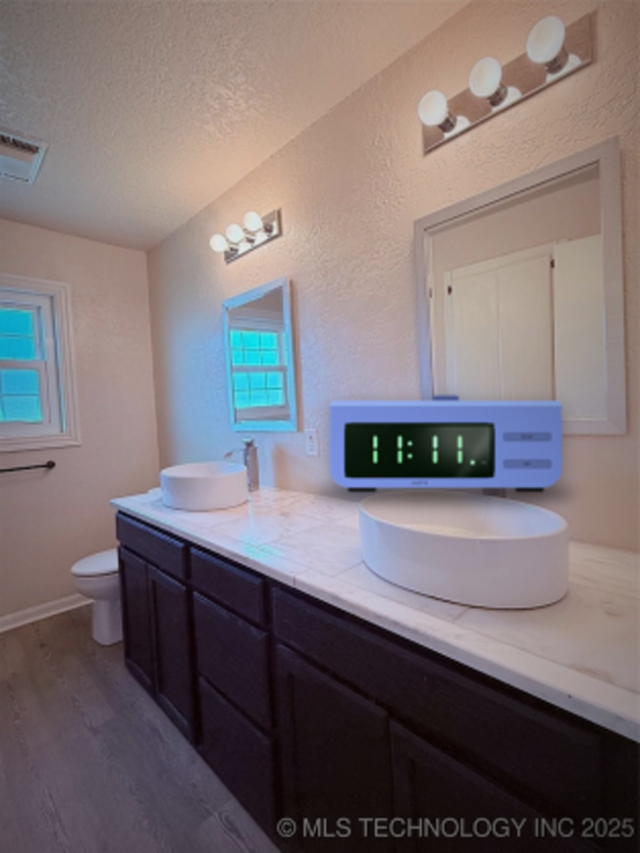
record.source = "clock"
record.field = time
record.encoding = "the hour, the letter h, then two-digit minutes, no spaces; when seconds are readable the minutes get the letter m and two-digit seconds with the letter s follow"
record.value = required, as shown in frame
11h11
